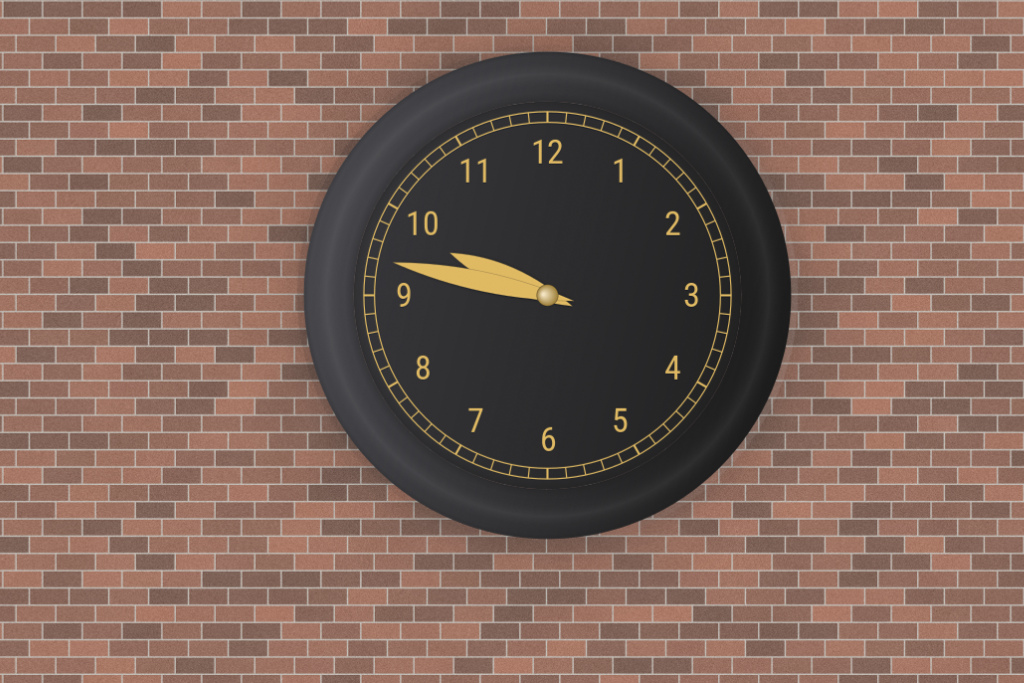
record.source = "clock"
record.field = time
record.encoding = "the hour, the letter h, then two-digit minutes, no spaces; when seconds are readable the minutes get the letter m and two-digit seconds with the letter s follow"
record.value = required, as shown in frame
9h47
